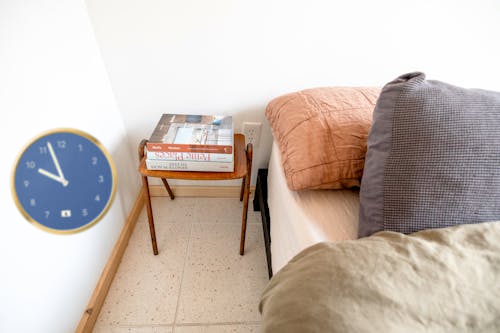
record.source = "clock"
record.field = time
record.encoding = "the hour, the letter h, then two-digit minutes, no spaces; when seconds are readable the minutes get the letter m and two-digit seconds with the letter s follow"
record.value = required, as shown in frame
9h57
